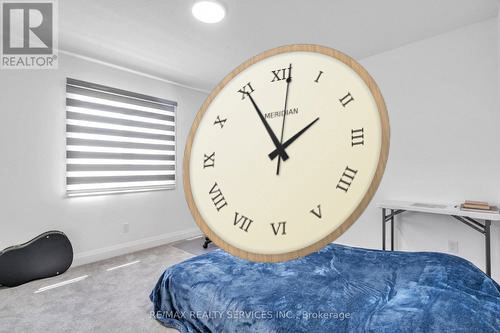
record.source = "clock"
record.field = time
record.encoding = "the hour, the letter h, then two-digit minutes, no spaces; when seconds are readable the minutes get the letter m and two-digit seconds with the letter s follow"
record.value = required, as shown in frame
1h55m01s
